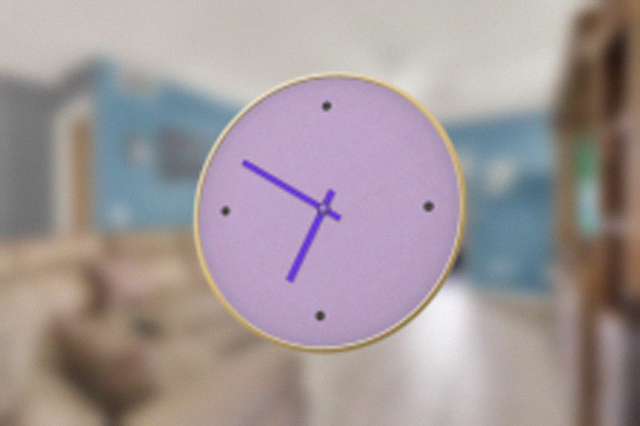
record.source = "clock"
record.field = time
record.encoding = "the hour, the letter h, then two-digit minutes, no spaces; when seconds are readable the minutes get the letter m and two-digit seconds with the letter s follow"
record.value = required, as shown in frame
6h50
